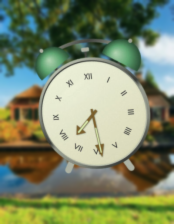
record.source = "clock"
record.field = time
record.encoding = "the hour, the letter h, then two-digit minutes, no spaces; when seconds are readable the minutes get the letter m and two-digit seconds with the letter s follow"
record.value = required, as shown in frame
7h29
